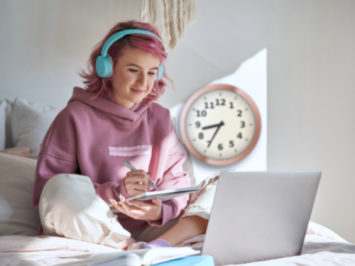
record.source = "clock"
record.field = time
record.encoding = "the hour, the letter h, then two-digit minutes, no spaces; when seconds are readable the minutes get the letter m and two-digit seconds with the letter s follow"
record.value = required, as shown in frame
8h35
